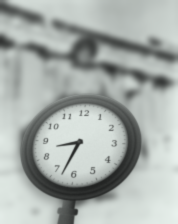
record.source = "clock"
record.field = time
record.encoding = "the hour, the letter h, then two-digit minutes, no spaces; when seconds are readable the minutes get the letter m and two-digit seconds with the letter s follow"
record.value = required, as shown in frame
8h33
